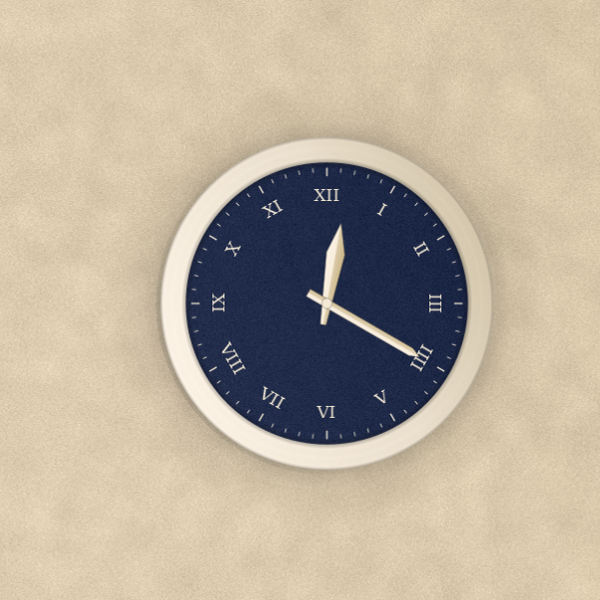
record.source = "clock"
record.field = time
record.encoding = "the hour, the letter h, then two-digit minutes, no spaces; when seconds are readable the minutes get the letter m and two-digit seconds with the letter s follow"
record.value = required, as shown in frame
12h20
